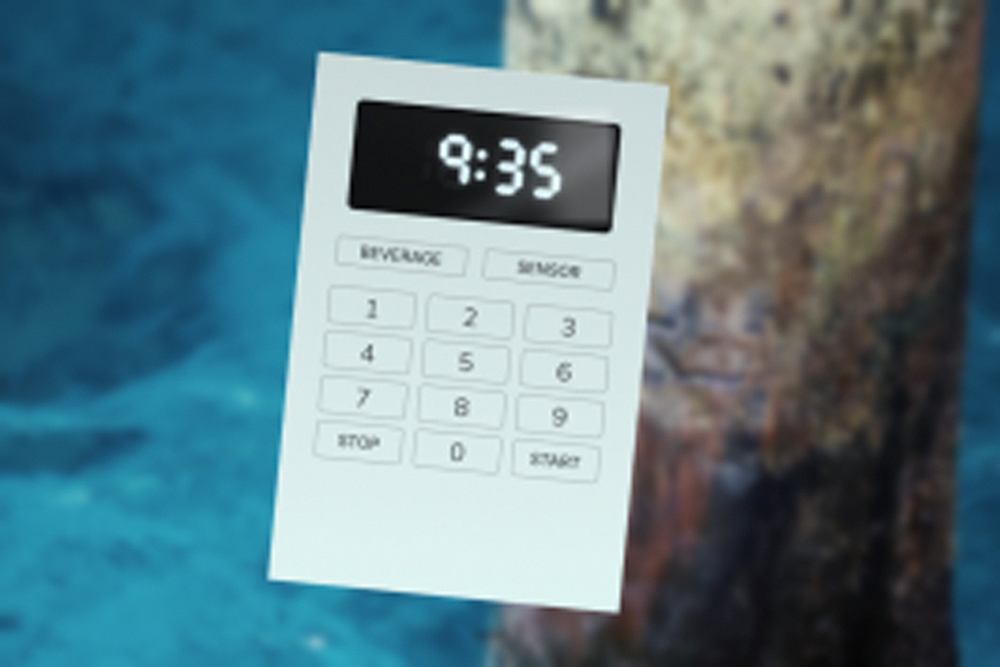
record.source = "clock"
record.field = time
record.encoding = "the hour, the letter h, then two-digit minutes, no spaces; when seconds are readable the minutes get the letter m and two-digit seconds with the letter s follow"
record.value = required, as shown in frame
9h35
